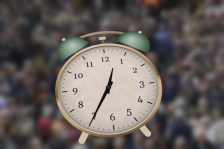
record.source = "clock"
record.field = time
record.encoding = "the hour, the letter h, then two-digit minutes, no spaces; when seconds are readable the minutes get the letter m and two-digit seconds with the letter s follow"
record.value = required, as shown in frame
12h35
